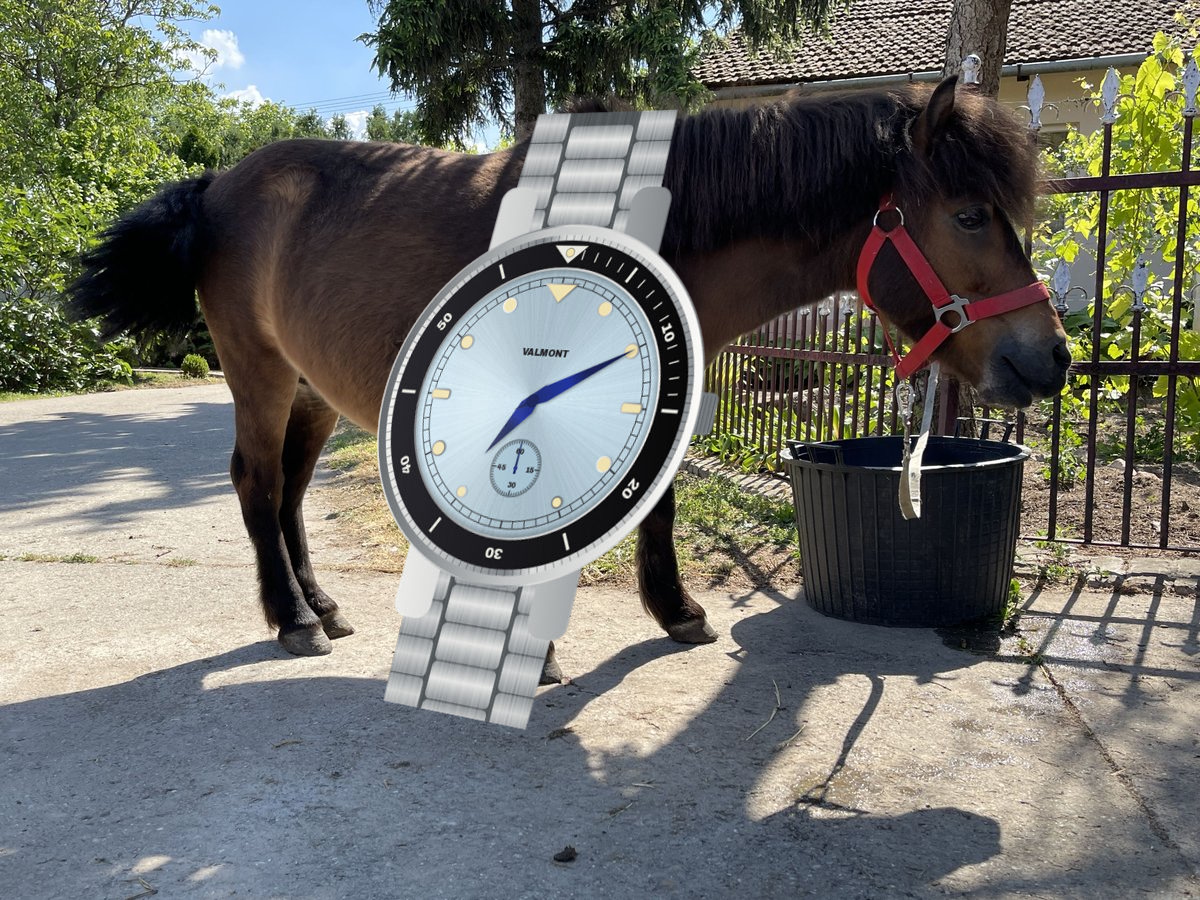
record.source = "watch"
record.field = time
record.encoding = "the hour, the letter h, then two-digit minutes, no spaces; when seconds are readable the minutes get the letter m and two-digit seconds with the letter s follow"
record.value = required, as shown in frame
7h10
